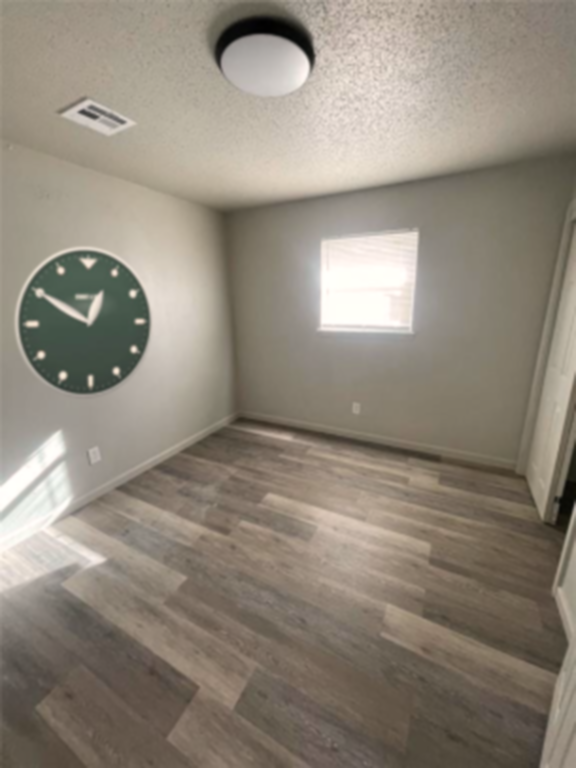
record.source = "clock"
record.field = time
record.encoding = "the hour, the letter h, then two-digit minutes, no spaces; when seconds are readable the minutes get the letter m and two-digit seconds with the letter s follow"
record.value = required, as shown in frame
12h50
